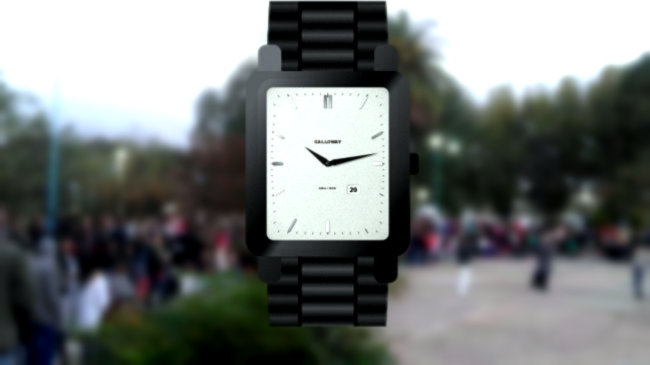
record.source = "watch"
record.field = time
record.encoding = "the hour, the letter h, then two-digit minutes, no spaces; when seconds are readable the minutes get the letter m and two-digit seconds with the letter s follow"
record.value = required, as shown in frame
10h13
